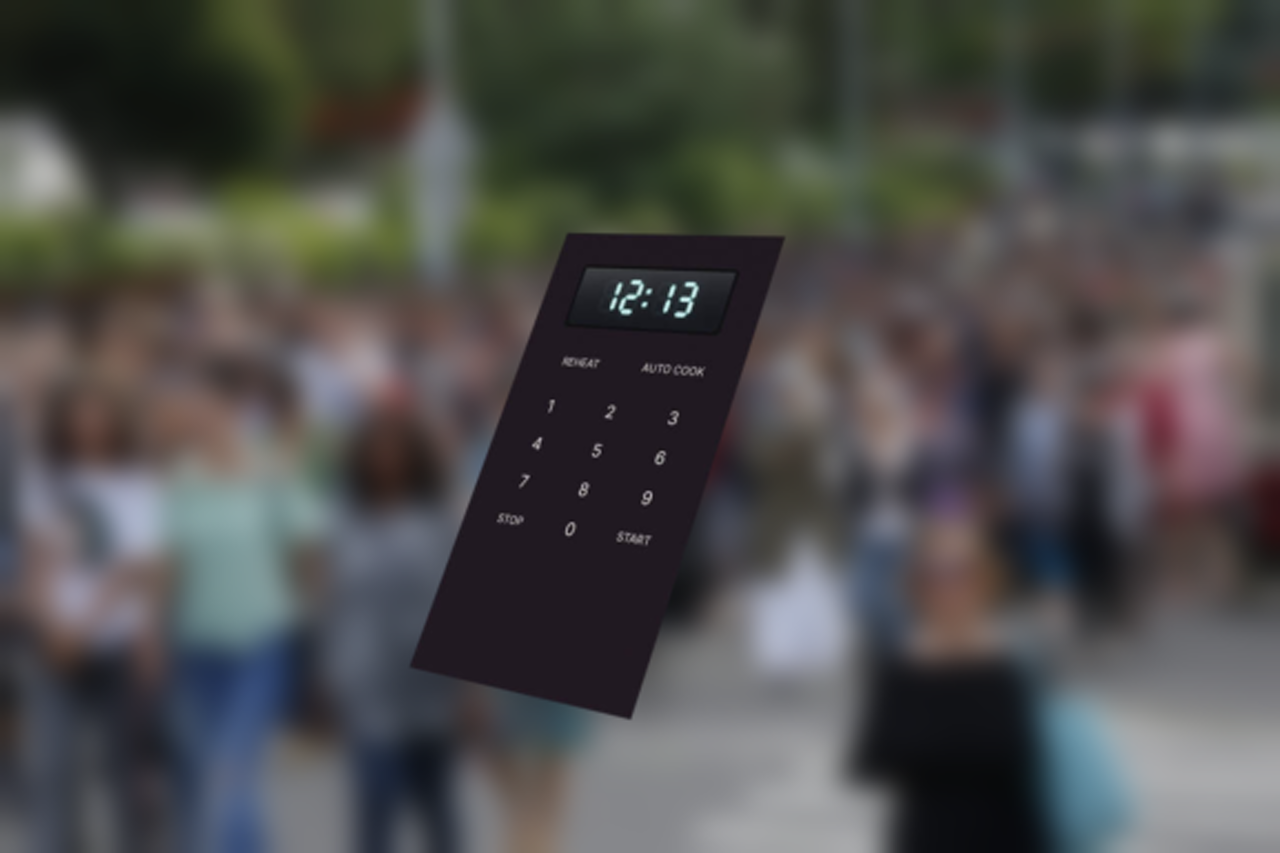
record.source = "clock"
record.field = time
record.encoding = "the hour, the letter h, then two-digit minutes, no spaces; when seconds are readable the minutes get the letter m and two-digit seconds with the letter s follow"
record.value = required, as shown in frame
12h13
